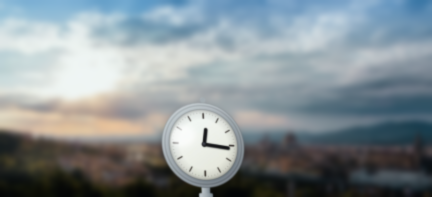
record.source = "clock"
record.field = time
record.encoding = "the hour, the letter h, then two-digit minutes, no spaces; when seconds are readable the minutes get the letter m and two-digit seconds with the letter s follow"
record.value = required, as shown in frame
12h16
